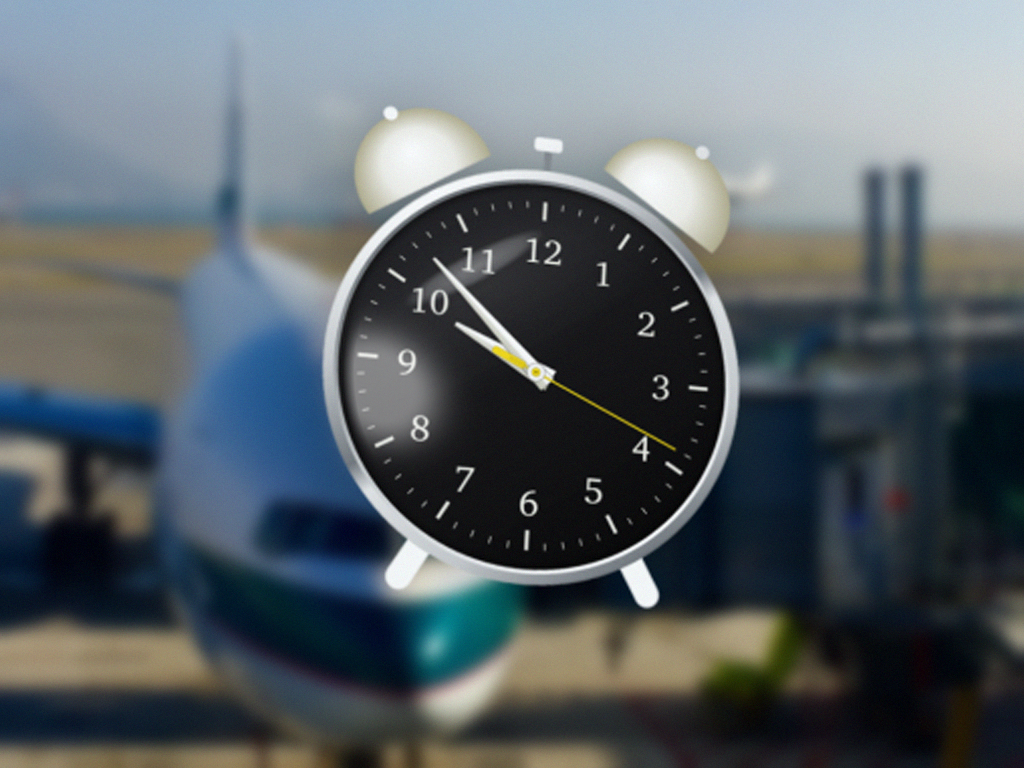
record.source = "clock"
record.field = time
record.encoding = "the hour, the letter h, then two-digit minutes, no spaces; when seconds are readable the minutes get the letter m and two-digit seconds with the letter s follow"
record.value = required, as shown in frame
9h52m19s
